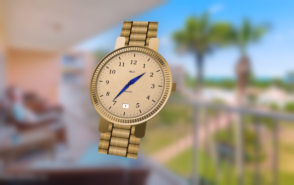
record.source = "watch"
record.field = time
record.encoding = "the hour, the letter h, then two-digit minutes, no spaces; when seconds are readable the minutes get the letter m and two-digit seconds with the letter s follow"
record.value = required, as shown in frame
1h36
